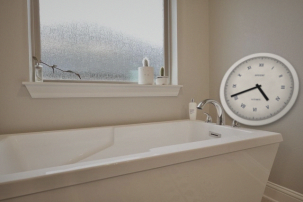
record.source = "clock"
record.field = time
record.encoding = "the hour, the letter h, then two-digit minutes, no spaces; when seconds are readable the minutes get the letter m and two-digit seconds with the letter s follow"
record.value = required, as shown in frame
4h41
